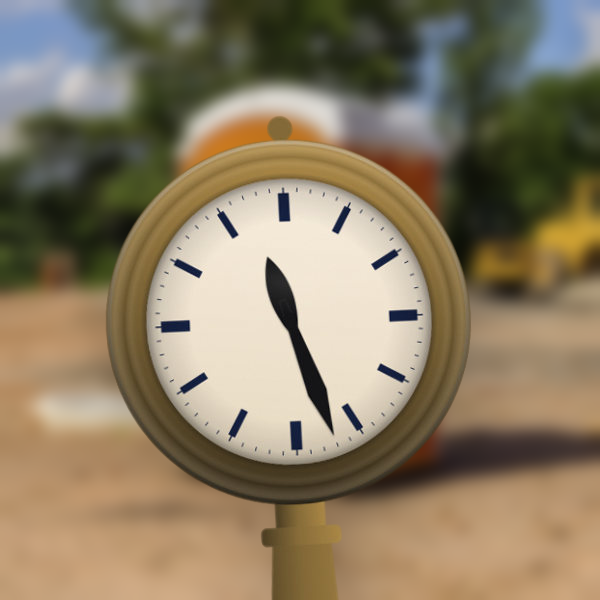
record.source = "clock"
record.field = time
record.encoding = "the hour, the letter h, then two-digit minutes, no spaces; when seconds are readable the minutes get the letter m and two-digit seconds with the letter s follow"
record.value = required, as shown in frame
11h27
